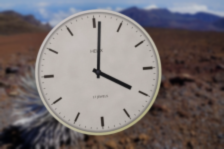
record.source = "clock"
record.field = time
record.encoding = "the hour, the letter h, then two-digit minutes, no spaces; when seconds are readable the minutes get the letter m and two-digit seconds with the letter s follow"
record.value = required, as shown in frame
4h01
